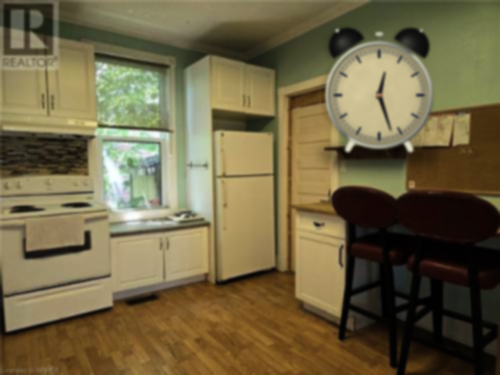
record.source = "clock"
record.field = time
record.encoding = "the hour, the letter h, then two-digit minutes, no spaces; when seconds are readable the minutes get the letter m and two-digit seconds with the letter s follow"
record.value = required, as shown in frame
12h27
